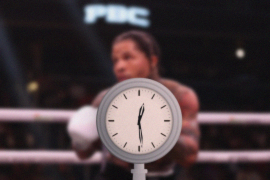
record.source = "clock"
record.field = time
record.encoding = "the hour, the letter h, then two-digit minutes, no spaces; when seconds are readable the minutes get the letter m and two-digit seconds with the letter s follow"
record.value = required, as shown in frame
12h29
